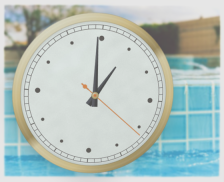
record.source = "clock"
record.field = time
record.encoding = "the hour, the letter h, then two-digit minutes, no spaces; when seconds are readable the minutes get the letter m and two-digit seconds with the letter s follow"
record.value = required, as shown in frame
12h59m21s
